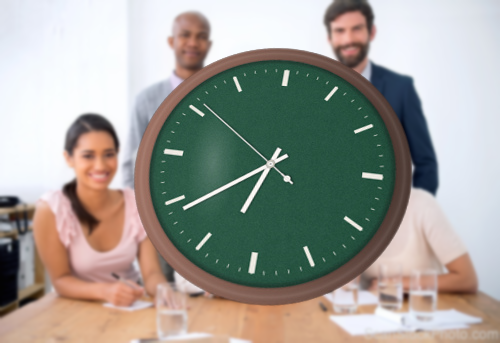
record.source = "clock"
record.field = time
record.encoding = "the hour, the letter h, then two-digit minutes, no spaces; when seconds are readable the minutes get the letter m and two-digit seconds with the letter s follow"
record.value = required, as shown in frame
6h38m51s
